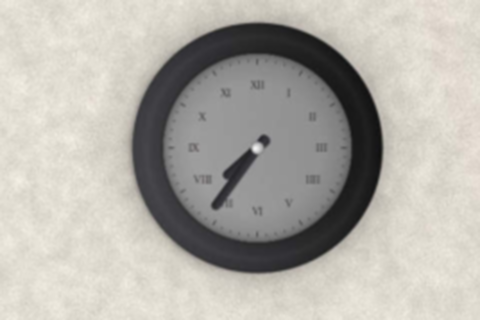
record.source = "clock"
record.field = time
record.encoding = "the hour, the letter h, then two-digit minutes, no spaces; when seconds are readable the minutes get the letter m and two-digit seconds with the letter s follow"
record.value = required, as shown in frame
7h36
